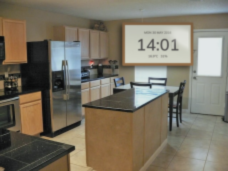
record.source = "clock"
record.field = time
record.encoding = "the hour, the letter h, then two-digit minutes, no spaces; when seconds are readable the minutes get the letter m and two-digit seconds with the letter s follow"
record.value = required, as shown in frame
14h01
